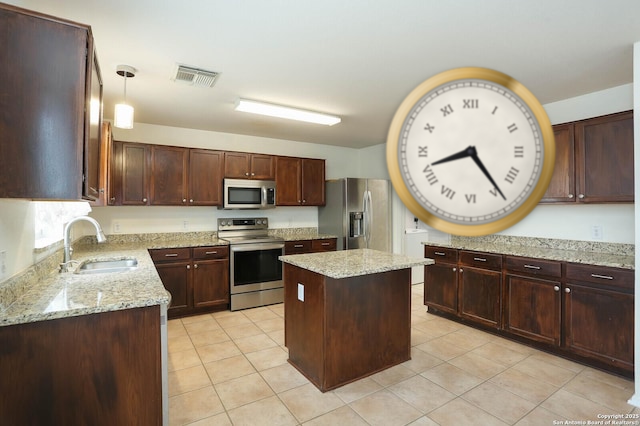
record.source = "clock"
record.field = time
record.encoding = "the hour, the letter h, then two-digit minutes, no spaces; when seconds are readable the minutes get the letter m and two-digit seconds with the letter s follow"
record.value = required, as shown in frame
8h24
